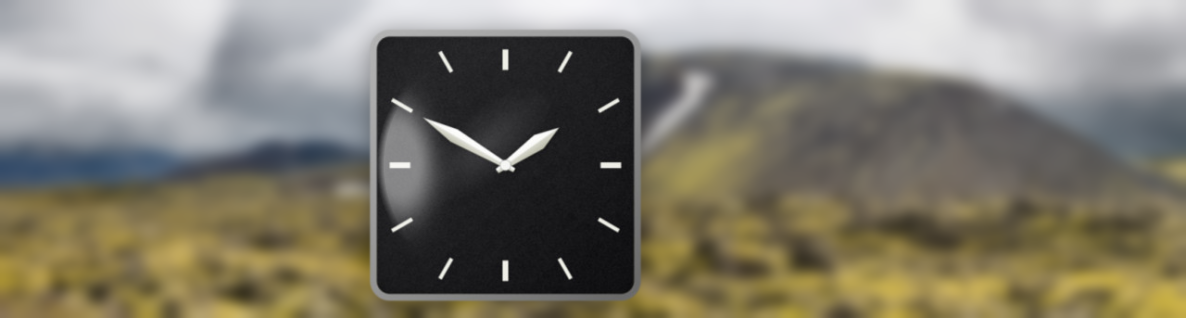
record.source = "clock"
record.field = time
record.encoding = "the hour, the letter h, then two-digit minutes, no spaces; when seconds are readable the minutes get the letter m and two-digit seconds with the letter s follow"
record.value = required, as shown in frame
1h50
